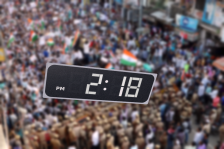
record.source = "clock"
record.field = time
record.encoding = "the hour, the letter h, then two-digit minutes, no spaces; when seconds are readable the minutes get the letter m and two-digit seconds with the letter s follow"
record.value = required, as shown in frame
2h18
